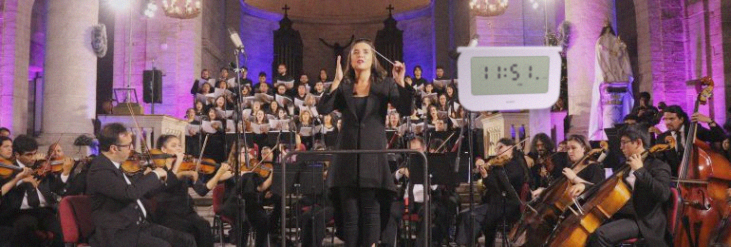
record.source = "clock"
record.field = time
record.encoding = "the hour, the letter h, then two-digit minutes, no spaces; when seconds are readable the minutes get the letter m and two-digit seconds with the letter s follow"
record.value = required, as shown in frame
11h51
